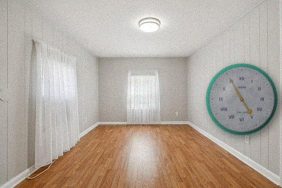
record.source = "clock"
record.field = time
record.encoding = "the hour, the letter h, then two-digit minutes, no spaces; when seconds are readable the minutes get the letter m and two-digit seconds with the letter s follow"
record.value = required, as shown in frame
4h55
